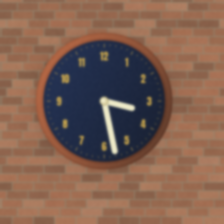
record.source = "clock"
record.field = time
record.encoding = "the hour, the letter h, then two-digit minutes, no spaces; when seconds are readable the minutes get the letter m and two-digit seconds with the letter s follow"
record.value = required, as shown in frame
3h28
